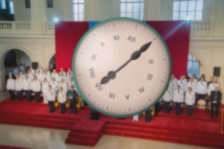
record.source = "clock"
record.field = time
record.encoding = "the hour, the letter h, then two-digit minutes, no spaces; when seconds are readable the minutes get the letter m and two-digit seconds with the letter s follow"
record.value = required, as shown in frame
7h05
